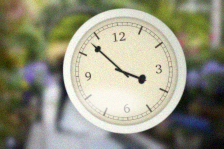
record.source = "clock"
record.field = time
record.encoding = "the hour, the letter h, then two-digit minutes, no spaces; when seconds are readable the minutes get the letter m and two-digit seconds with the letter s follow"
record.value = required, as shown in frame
3h53
